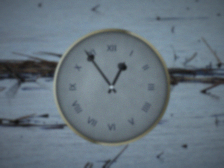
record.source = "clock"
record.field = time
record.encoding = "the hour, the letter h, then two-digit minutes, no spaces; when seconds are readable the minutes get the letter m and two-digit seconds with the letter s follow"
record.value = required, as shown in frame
12h54
